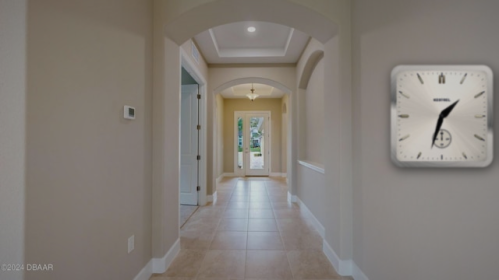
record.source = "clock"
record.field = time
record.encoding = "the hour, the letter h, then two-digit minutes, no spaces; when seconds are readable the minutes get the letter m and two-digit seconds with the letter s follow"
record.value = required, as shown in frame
1h33
